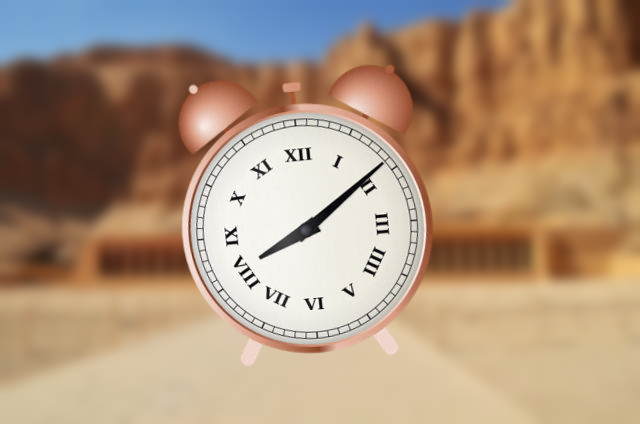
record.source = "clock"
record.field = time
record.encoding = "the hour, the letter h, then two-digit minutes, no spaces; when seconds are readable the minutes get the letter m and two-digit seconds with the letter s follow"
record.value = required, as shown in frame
8h09
